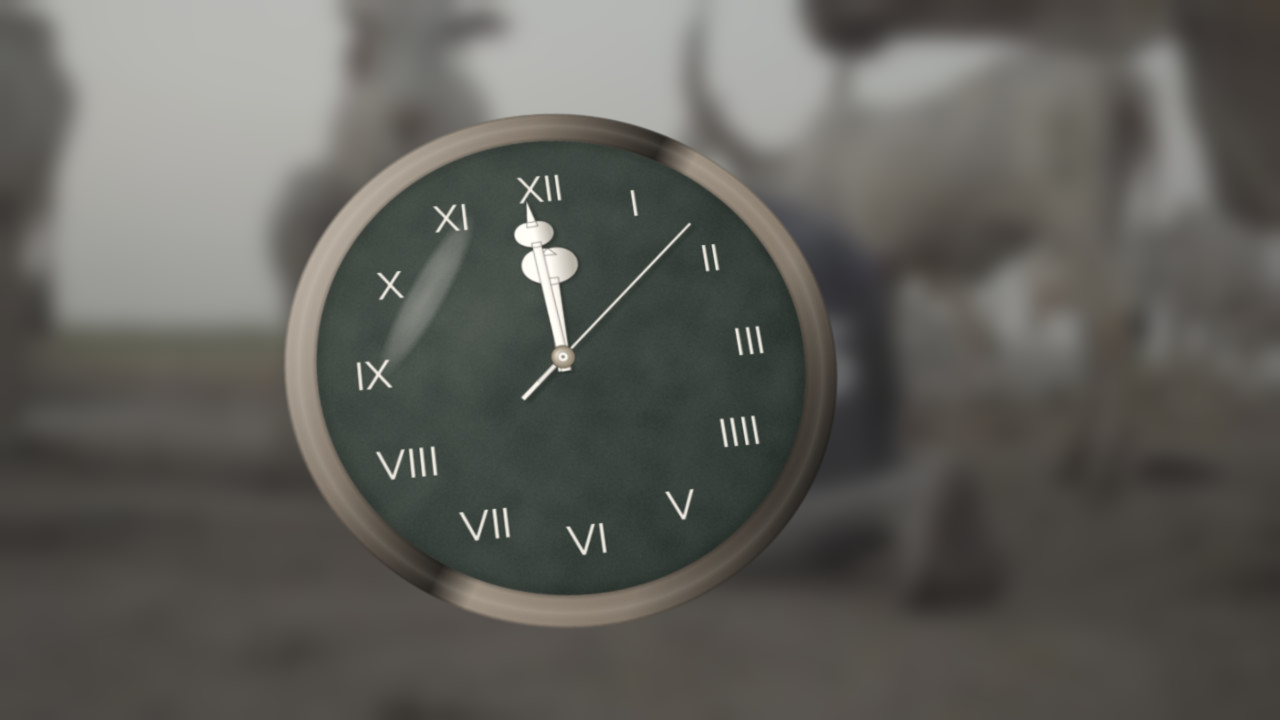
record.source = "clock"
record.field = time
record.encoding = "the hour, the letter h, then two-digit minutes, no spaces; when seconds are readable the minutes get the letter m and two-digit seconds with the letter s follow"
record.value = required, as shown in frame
11h59m08s
